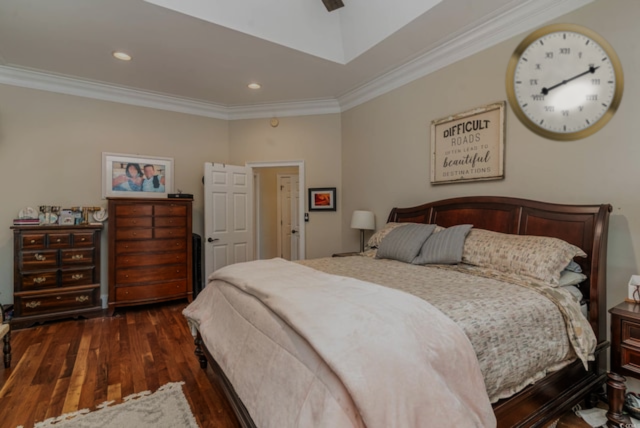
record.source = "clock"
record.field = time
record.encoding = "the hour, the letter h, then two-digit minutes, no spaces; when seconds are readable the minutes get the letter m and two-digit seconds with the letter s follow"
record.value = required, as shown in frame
8h11
